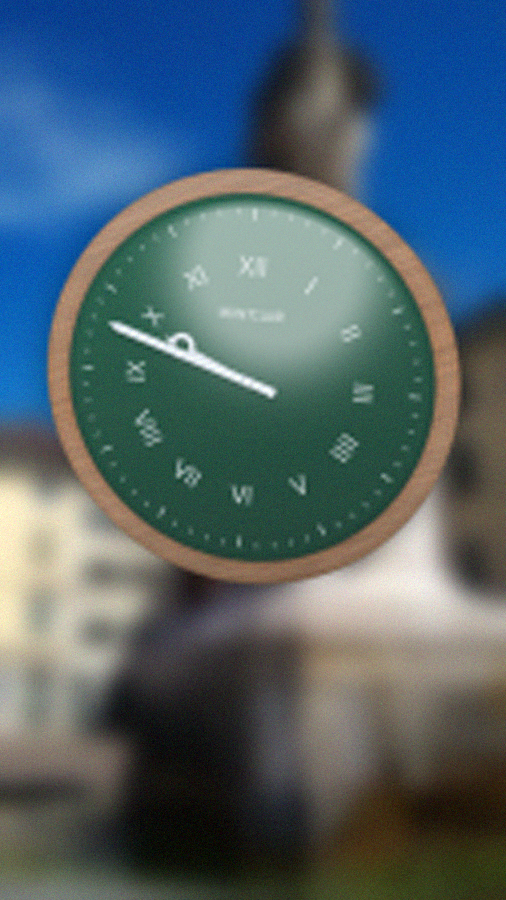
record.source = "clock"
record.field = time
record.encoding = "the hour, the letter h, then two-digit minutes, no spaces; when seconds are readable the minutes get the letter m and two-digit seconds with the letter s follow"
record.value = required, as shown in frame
9h48
